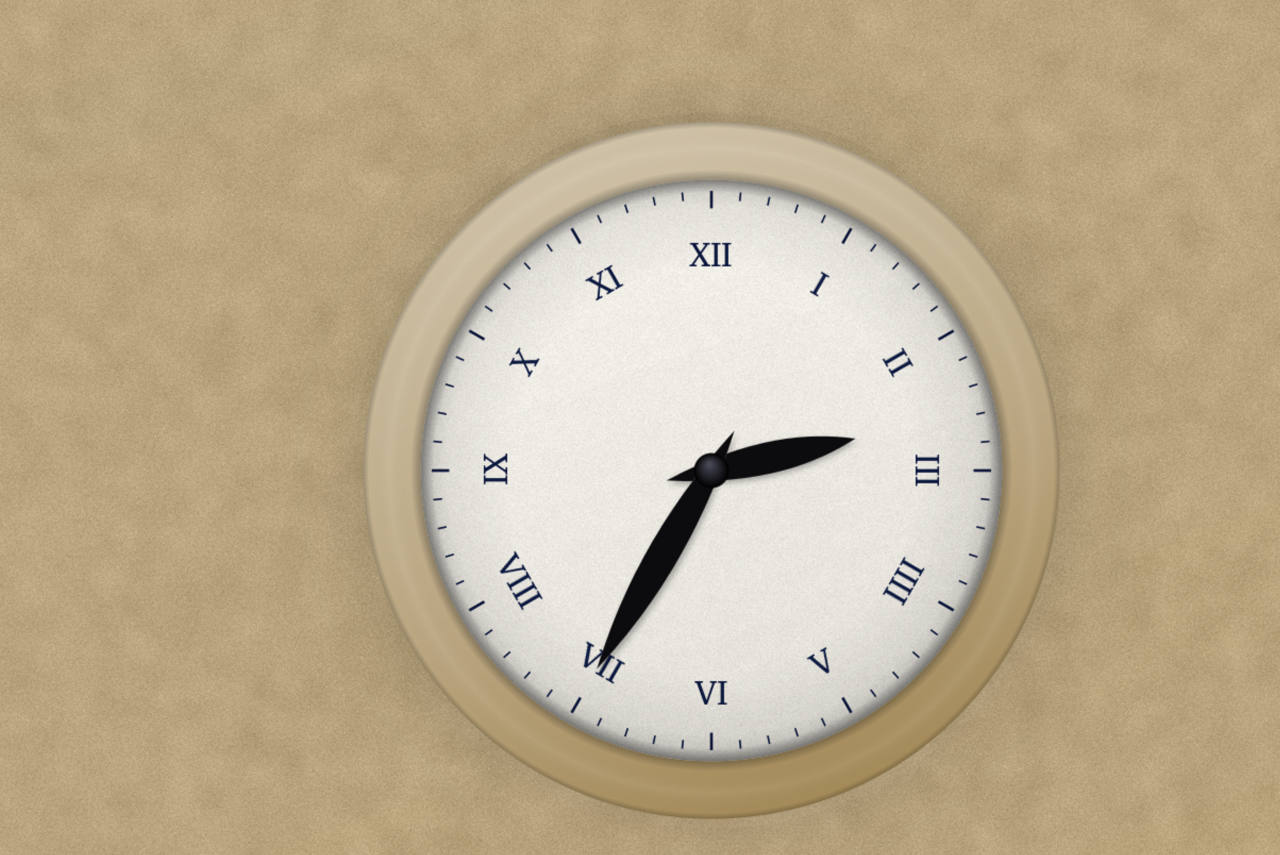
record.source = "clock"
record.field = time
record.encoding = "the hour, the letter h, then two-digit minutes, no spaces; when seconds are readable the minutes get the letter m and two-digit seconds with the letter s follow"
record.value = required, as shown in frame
2h35
